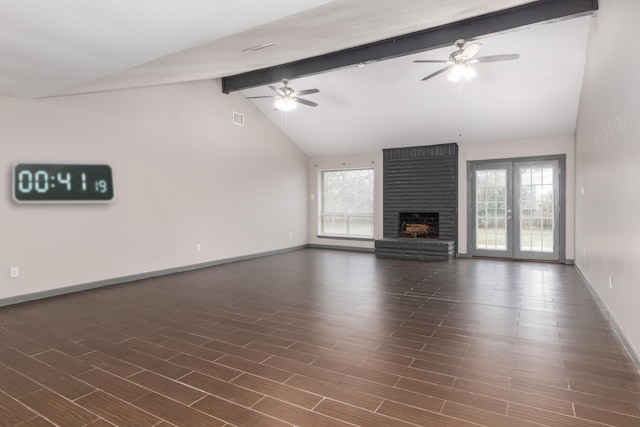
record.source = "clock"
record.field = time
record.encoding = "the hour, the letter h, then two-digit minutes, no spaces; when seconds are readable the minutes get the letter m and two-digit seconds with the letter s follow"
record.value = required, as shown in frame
0h41m19s
